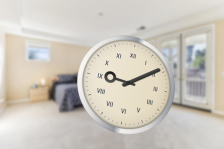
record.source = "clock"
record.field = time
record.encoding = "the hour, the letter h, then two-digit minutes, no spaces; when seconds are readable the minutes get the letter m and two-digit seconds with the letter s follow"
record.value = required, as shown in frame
9h09
